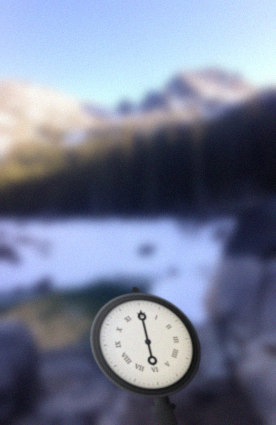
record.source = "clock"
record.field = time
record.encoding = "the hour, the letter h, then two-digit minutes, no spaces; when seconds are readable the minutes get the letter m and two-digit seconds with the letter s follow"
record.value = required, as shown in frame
6h00
